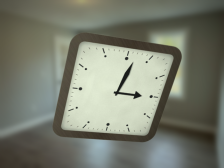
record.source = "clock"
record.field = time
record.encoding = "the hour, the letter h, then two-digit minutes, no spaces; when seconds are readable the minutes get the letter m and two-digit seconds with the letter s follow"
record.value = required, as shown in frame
3h02
